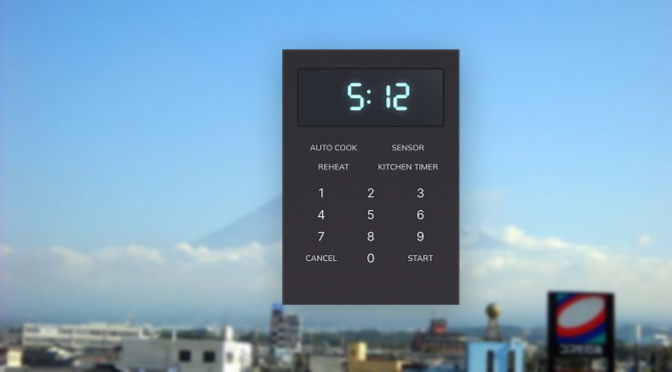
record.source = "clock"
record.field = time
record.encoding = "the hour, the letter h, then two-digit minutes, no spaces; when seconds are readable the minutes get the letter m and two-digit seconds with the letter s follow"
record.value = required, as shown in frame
5h12
